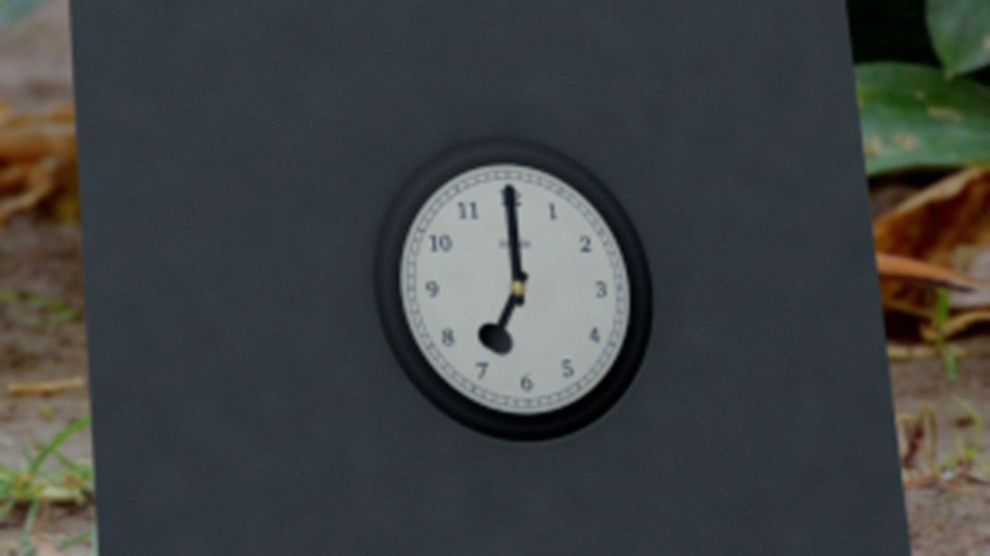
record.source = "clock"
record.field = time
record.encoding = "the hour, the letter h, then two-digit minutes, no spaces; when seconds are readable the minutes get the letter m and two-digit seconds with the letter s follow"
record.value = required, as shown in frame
7h00
